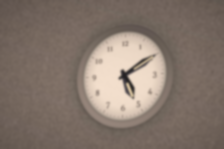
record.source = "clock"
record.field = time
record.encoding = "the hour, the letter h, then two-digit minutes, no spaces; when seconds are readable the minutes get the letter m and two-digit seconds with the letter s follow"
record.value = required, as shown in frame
5h10
